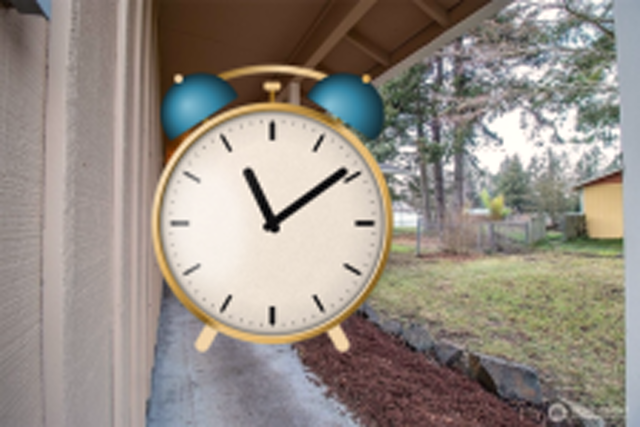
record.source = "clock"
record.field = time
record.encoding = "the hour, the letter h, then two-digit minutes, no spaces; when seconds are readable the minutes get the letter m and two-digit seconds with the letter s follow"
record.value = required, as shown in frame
11h09
